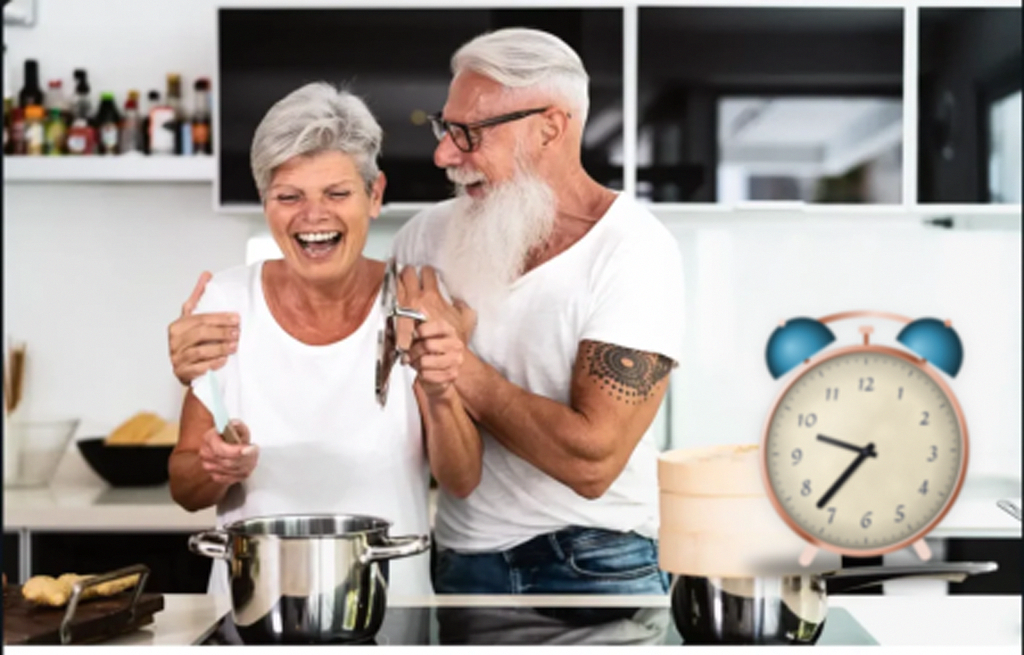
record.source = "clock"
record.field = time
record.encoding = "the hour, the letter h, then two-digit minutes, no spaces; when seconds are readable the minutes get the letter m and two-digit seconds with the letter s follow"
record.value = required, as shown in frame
9h37
